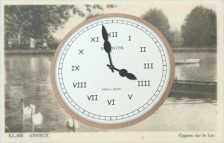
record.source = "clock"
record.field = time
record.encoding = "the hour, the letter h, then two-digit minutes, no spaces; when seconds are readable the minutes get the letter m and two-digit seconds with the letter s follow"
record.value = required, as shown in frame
3h58
